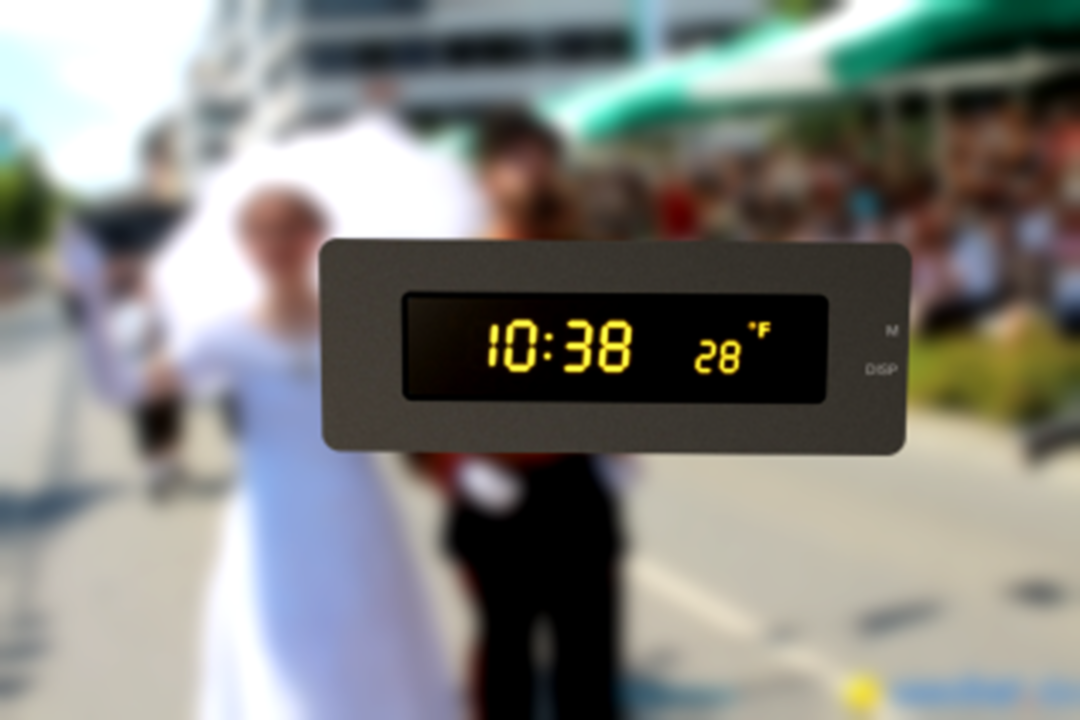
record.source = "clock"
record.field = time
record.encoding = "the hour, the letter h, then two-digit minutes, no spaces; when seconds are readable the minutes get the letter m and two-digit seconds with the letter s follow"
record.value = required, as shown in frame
10h38
